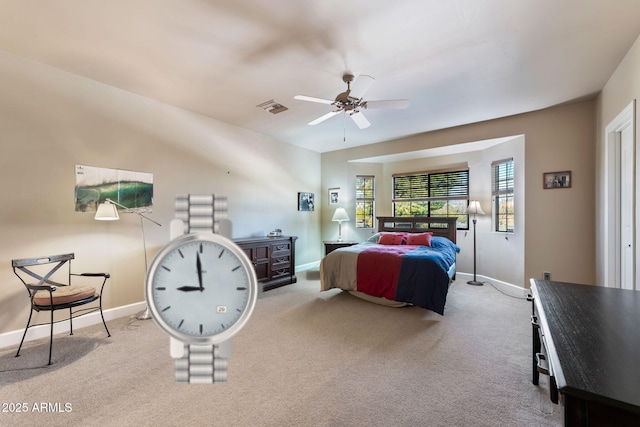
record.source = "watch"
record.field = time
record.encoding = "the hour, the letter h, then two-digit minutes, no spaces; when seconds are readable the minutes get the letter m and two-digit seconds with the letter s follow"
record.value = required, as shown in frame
8h59
